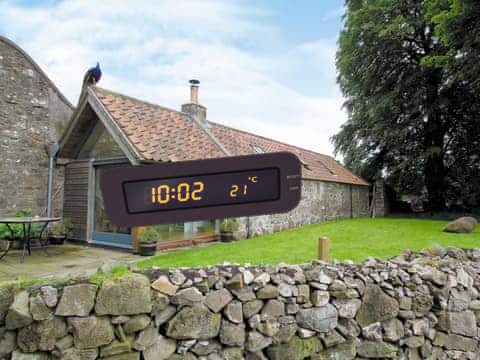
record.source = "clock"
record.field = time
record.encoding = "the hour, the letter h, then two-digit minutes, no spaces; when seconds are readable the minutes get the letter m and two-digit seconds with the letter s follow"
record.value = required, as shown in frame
10h02
